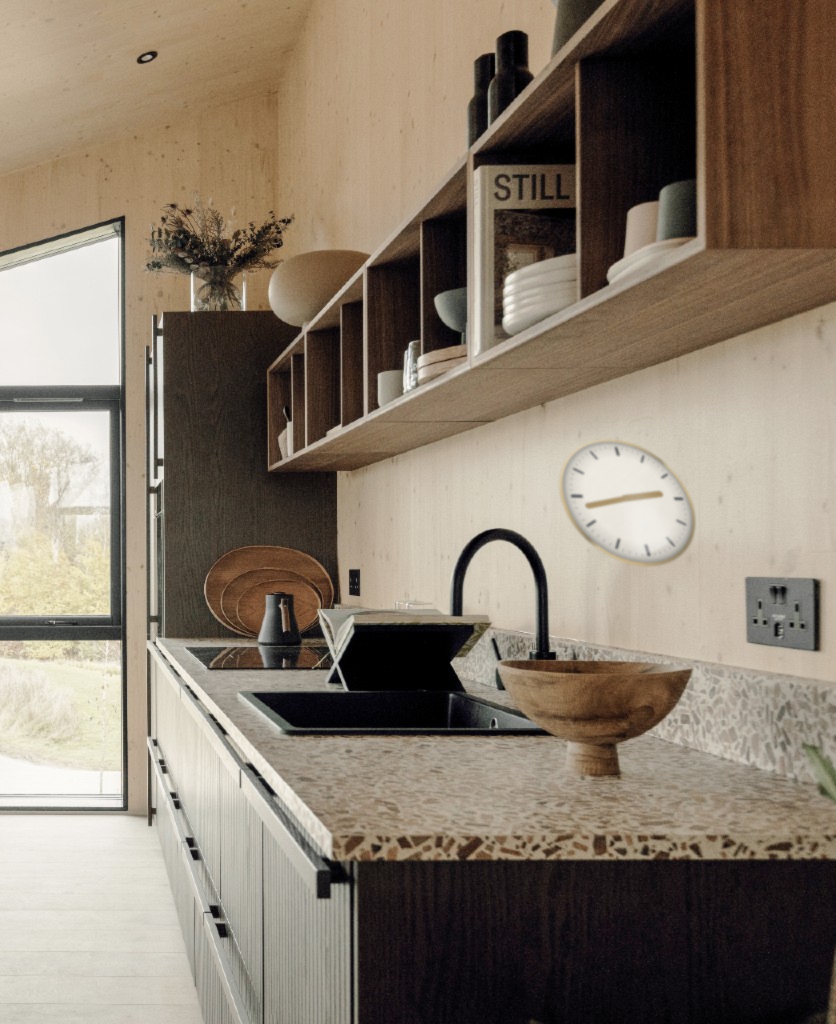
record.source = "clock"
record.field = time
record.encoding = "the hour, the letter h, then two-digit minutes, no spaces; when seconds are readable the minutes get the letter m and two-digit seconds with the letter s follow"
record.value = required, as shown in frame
2h43
